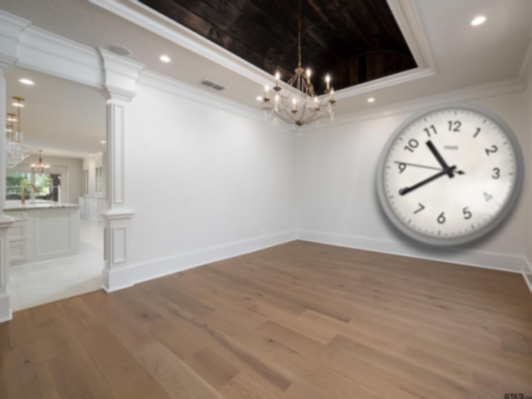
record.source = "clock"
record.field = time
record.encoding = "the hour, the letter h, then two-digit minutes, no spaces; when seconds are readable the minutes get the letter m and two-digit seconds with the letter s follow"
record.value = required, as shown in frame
10h39m46s
